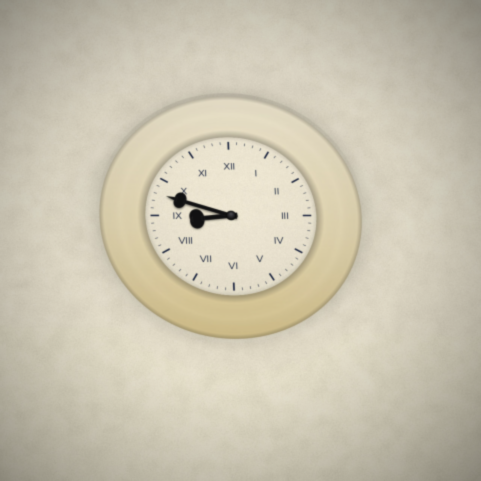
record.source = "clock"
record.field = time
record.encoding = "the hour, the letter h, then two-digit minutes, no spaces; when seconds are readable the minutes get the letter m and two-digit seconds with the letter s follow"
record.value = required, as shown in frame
8h48
